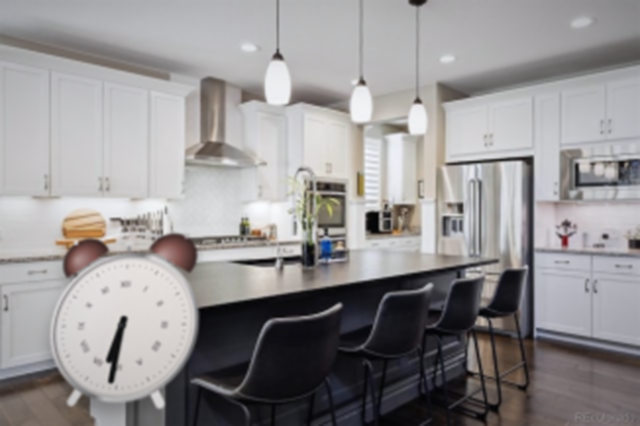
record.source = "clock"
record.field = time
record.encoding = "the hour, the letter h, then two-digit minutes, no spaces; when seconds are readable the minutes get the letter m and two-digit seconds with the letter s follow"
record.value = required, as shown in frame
6h31
